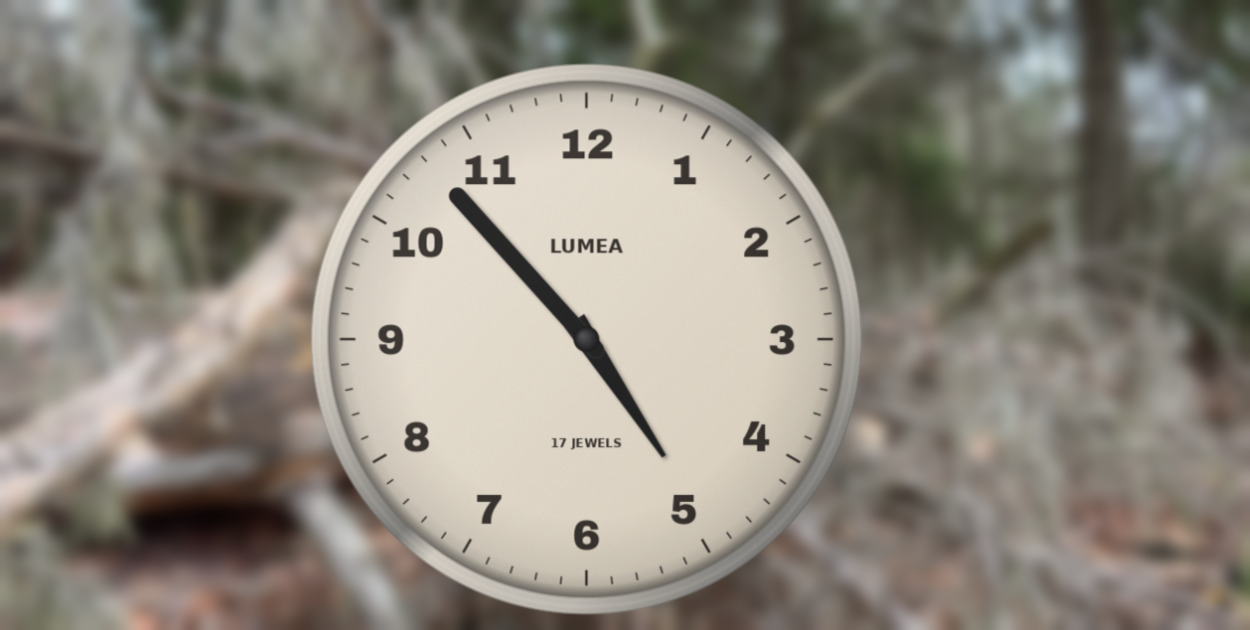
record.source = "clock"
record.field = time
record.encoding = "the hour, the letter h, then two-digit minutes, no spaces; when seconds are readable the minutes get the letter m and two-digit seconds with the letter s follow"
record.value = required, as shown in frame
4h53
